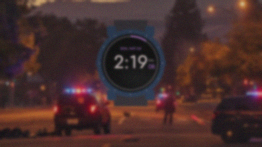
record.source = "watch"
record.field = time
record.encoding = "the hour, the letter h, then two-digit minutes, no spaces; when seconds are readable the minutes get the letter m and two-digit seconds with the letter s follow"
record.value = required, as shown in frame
2h19
